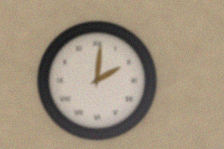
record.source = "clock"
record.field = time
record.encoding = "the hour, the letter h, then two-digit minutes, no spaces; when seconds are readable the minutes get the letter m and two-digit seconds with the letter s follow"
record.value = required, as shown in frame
2h01
